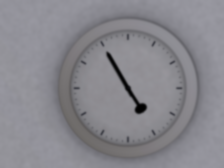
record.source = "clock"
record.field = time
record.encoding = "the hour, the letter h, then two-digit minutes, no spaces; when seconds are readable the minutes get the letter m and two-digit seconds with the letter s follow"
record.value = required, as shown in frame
4h55
